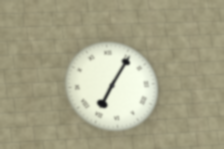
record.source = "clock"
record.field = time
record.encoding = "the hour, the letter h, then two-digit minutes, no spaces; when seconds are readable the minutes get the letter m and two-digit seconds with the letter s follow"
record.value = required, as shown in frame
7h06
